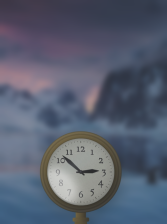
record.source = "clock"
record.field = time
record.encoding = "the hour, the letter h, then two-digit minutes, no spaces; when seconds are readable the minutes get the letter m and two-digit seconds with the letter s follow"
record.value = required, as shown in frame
2h52
